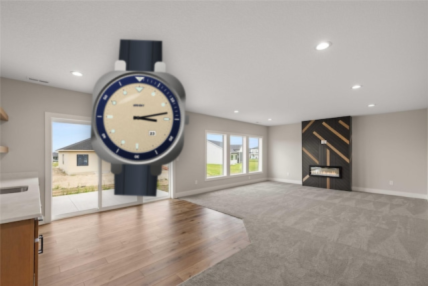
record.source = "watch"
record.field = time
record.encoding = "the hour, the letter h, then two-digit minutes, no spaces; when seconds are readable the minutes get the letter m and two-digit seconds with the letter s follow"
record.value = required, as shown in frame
3h13
